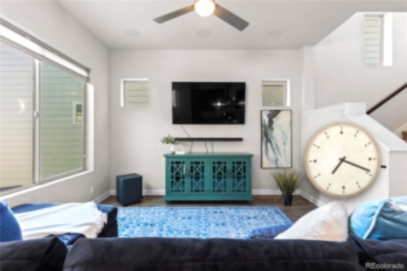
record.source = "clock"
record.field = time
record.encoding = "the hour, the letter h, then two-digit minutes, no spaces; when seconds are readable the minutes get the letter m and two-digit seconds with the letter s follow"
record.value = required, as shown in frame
7h19
